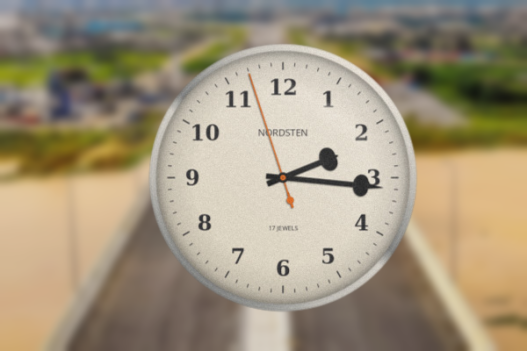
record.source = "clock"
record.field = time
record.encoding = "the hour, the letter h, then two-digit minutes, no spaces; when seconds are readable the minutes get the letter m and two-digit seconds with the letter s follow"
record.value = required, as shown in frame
2h15m57s
